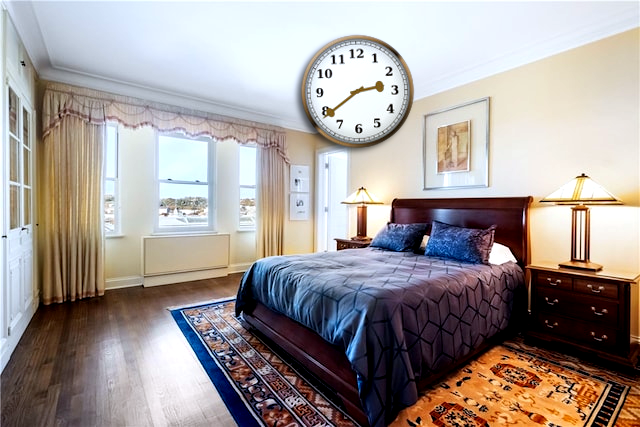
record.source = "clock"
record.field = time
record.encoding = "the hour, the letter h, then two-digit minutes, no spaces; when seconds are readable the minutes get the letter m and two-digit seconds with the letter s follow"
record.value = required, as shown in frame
2h39
